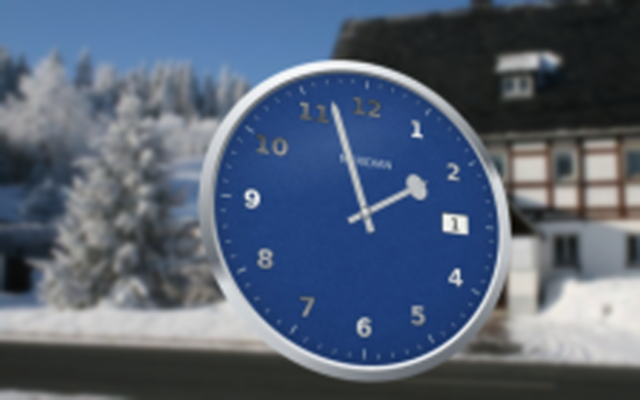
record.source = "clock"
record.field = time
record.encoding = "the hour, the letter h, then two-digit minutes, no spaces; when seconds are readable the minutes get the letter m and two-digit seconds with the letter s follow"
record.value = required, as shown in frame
1h57
